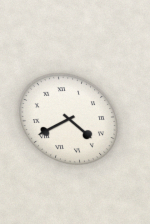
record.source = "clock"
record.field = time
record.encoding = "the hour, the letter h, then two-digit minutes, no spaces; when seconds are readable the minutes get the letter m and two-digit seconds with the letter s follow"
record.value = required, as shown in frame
4h41
